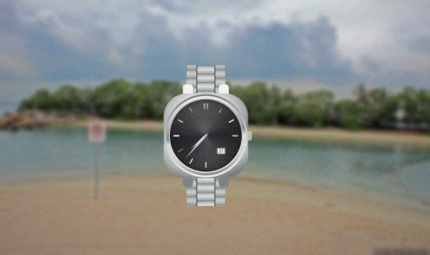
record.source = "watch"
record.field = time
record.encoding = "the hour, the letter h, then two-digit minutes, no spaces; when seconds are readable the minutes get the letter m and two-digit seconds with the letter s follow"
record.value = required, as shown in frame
7h37
